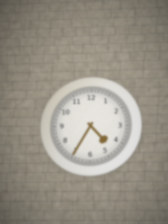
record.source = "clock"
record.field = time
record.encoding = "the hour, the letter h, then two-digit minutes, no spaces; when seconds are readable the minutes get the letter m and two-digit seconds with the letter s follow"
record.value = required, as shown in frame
4h35
